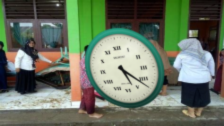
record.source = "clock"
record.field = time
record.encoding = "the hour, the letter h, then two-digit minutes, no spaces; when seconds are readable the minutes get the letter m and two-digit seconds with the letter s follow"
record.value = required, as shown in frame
5h22
